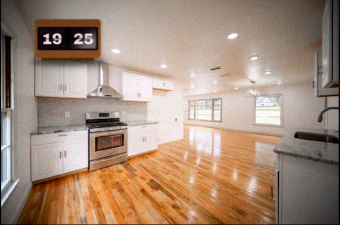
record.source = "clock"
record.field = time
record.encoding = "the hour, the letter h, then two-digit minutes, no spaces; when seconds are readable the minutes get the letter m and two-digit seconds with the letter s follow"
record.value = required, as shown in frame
19h25
